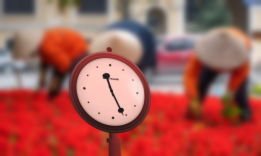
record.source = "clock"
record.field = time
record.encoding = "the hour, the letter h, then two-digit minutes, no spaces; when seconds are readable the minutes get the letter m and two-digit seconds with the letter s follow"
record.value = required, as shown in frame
11h26
